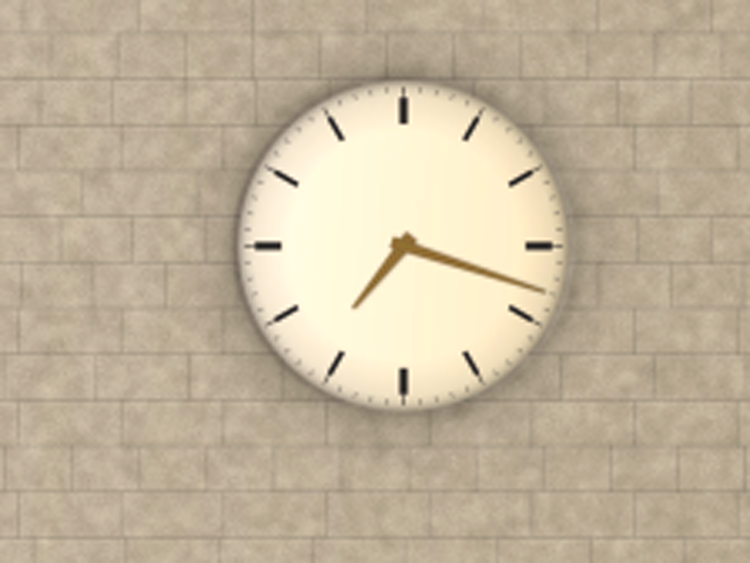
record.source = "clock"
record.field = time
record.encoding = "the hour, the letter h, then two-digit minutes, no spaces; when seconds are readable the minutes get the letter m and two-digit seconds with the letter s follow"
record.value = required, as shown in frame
7h18
